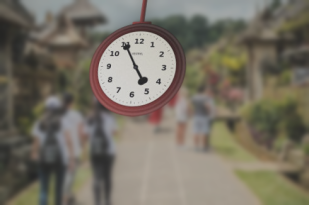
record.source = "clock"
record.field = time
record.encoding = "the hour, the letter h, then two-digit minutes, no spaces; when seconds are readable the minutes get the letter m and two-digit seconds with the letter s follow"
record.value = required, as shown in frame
4h55
